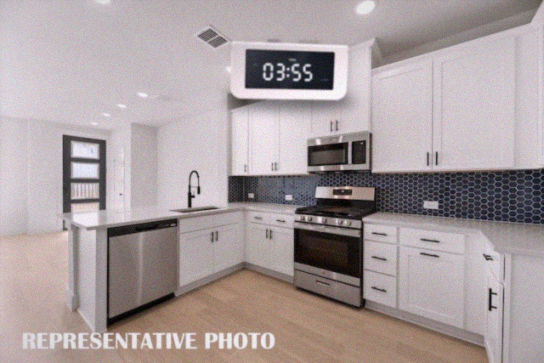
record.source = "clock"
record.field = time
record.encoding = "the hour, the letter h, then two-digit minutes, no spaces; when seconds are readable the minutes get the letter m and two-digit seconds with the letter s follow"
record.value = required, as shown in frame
3h55
